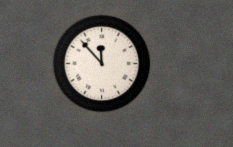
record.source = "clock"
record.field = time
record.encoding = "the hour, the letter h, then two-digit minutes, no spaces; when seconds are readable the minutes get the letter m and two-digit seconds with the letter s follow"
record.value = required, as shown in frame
11h53
